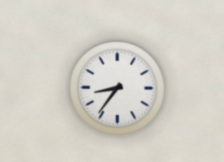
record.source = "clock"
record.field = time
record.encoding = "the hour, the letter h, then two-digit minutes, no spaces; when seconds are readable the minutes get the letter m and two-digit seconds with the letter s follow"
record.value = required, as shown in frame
8h36
